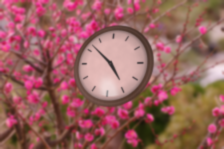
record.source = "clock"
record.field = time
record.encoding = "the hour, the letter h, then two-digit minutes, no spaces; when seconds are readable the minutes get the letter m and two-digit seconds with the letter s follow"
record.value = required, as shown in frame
4h52
